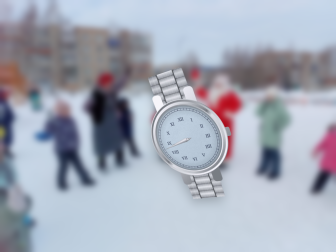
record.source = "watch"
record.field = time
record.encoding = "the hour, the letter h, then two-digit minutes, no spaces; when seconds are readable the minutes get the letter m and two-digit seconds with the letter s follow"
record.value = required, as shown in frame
8h43
